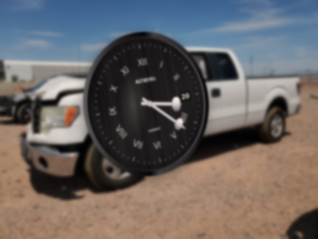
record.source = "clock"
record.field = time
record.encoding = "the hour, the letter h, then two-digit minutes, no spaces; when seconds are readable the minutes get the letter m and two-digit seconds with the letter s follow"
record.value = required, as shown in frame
3h22
